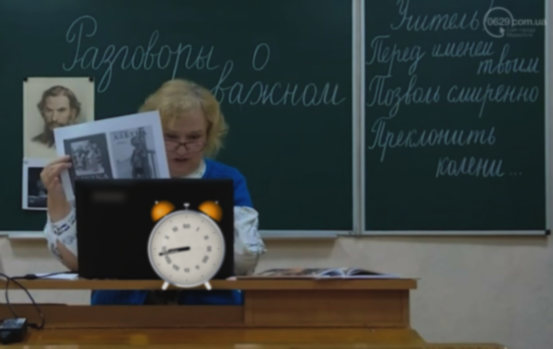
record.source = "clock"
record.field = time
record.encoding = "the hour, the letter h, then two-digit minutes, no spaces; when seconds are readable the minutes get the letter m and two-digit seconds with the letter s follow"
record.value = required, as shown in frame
8h43
